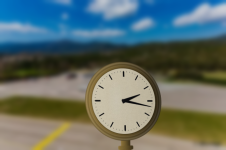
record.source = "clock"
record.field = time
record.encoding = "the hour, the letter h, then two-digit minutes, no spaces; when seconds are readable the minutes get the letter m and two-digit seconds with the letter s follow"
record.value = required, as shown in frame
2h17
